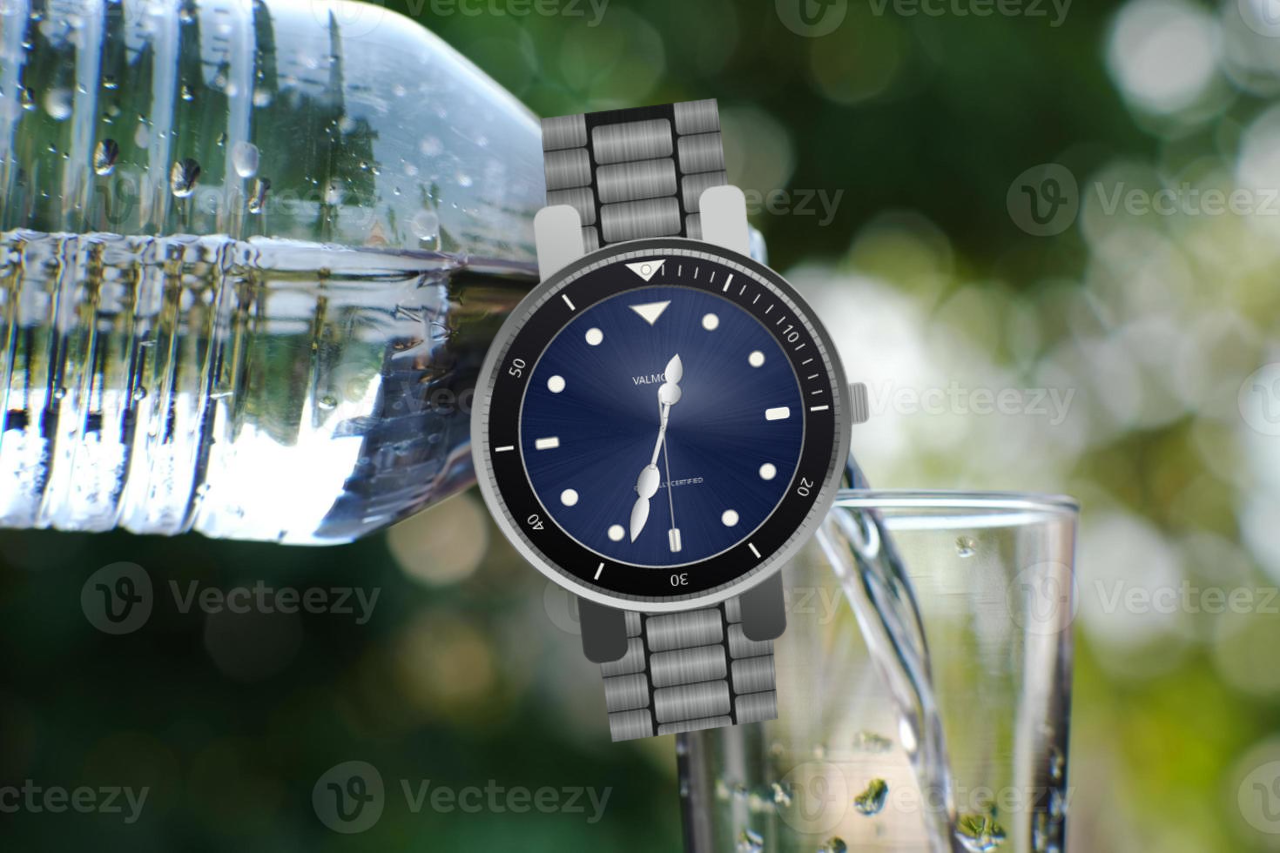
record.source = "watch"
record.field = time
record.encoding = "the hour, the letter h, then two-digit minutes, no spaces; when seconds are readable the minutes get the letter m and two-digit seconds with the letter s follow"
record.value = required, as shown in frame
12h33m30s
